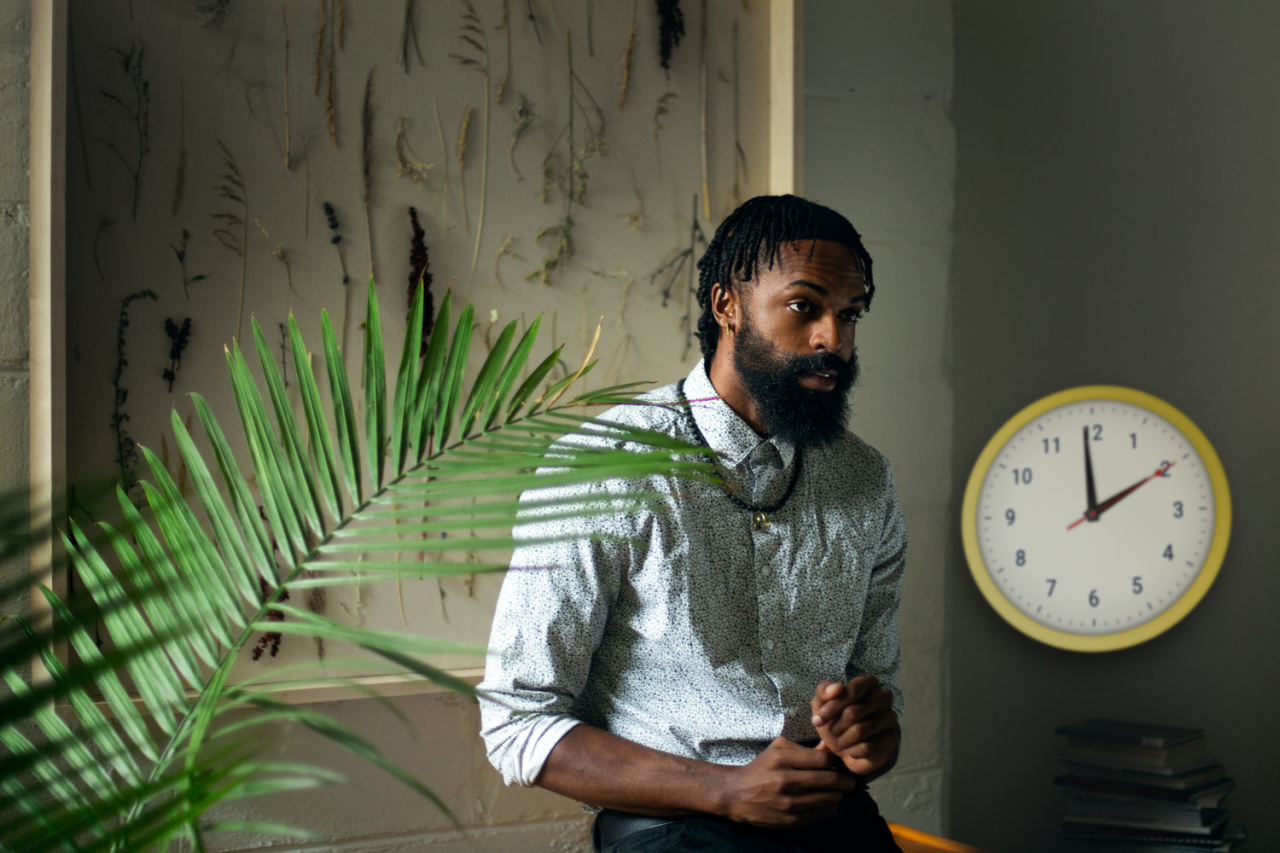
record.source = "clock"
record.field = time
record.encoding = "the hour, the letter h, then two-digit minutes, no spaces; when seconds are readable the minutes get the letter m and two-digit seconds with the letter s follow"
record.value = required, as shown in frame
1h59m10s
